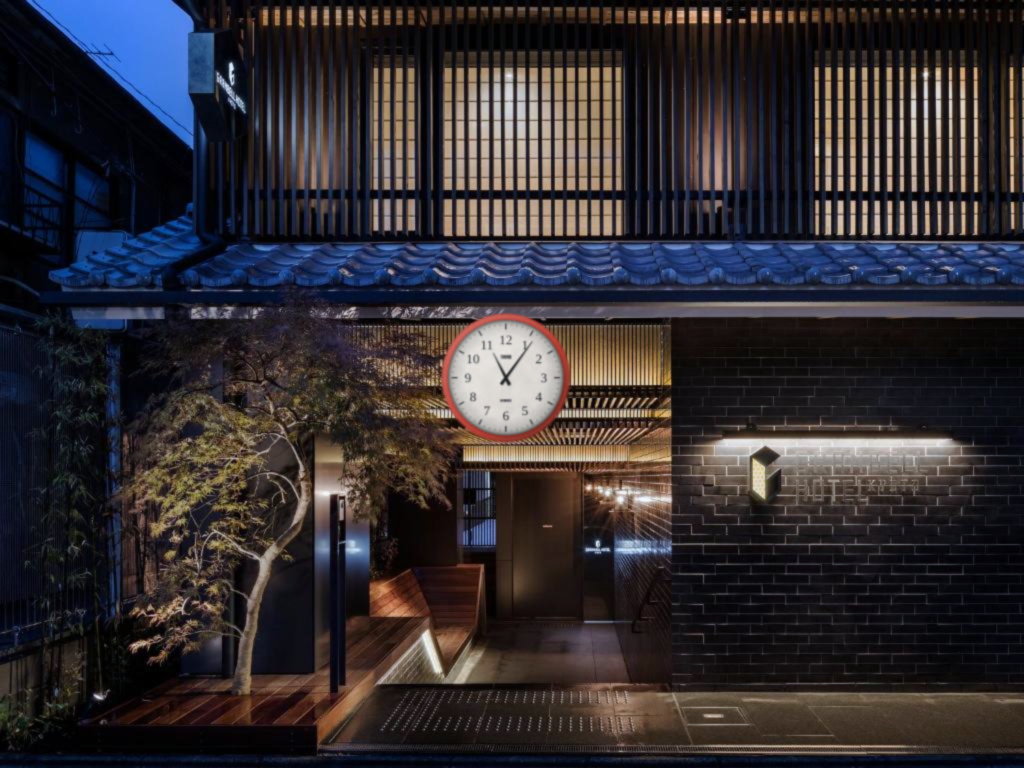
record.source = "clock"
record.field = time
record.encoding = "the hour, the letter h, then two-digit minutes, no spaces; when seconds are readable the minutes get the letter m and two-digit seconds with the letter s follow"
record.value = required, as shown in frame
11h06
